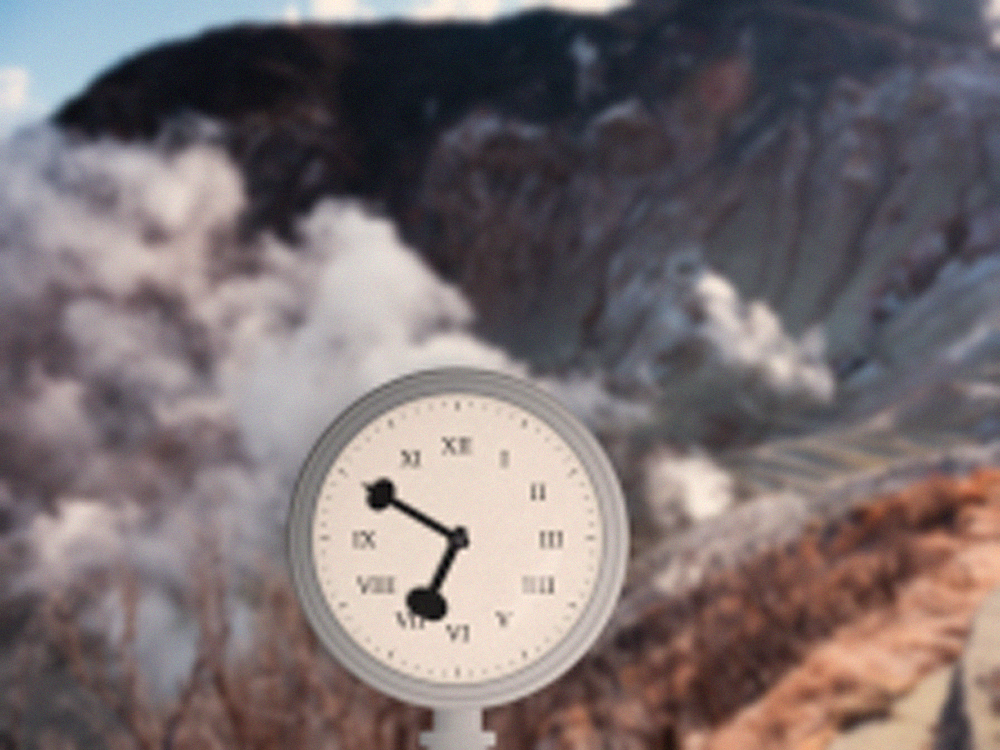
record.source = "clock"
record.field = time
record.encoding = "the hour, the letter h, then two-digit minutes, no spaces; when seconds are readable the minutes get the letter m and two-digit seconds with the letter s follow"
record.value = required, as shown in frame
6h50
